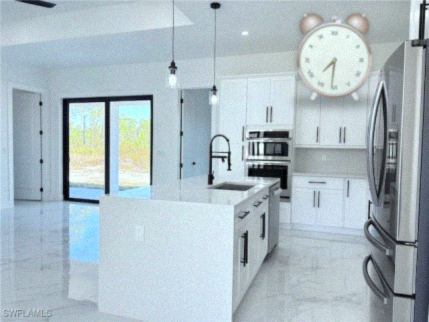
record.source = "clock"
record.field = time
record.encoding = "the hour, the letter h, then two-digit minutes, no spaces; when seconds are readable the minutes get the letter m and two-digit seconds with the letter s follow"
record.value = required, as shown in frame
7h31
